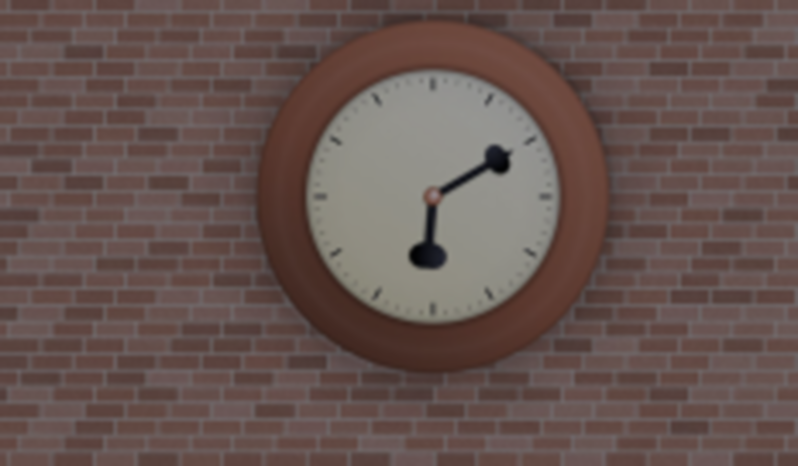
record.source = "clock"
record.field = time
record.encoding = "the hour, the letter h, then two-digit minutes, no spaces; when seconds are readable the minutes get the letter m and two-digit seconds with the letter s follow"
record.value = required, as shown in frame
6h10
